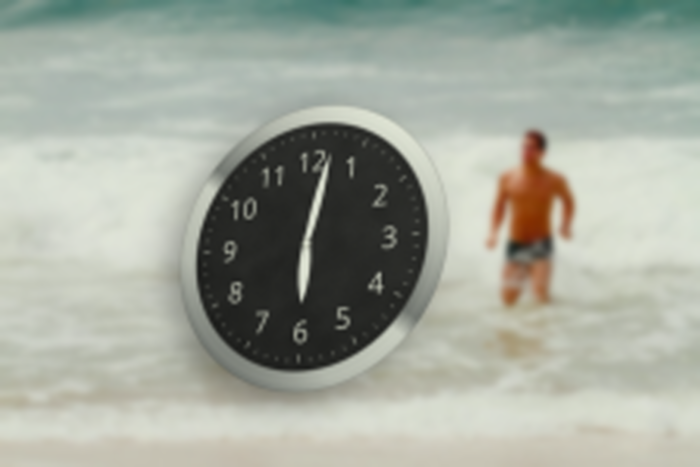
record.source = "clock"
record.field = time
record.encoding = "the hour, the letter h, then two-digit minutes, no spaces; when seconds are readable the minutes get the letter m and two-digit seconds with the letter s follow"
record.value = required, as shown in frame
6h02
